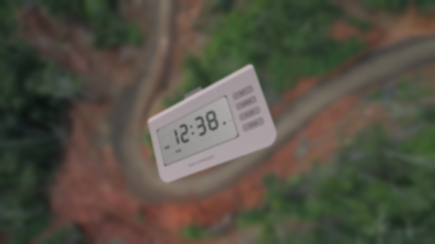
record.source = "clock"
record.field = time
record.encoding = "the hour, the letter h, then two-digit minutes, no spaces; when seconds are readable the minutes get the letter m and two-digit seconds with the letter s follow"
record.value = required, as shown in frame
12h38
